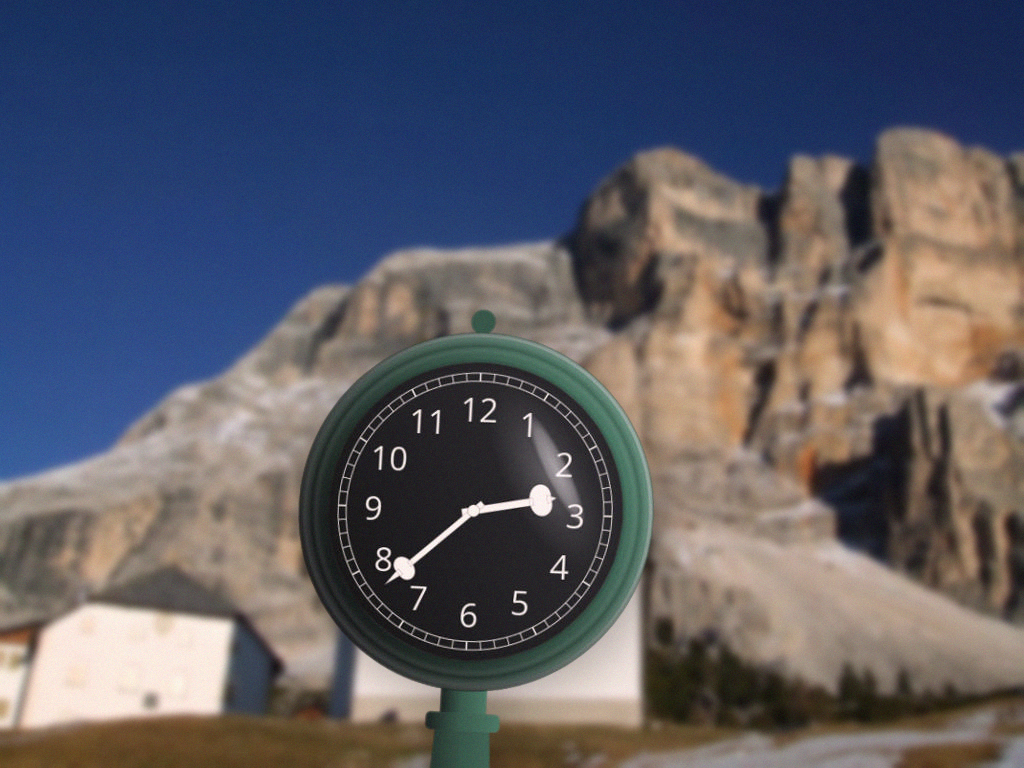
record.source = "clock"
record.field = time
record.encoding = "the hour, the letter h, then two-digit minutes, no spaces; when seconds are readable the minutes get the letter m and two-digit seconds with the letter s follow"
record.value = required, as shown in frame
2h38
